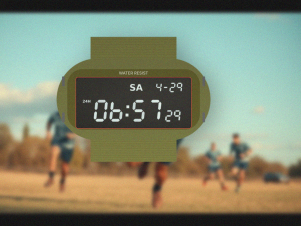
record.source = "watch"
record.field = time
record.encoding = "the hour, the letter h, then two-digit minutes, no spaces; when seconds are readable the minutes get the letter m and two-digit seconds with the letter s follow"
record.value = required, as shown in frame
6h57m29s
